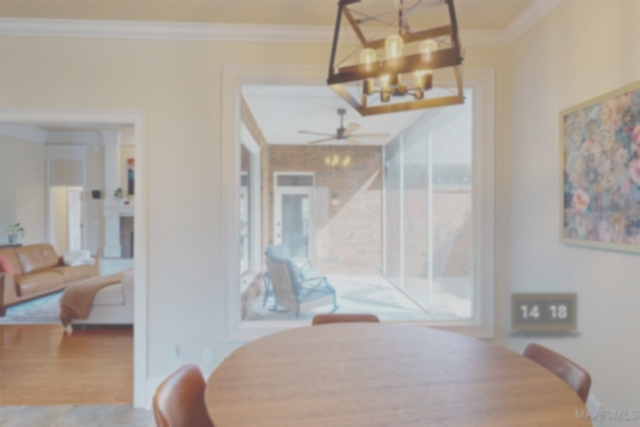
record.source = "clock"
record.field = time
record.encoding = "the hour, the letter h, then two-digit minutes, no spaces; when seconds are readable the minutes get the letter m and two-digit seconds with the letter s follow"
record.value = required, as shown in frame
14h18
